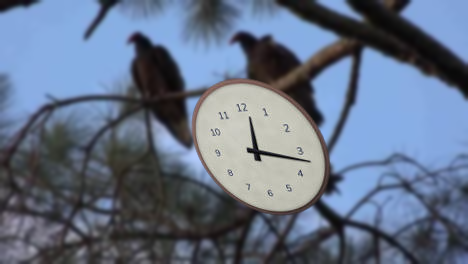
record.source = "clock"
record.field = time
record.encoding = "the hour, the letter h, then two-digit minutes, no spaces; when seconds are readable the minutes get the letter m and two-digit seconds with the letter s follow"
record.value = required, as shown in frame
12h17
